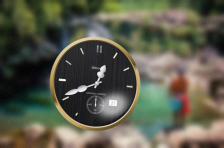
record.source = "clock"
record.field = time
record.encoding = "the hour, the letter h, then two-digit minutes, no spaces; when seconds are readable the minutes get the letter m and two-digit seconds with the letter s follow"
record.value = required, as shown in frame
12h41
